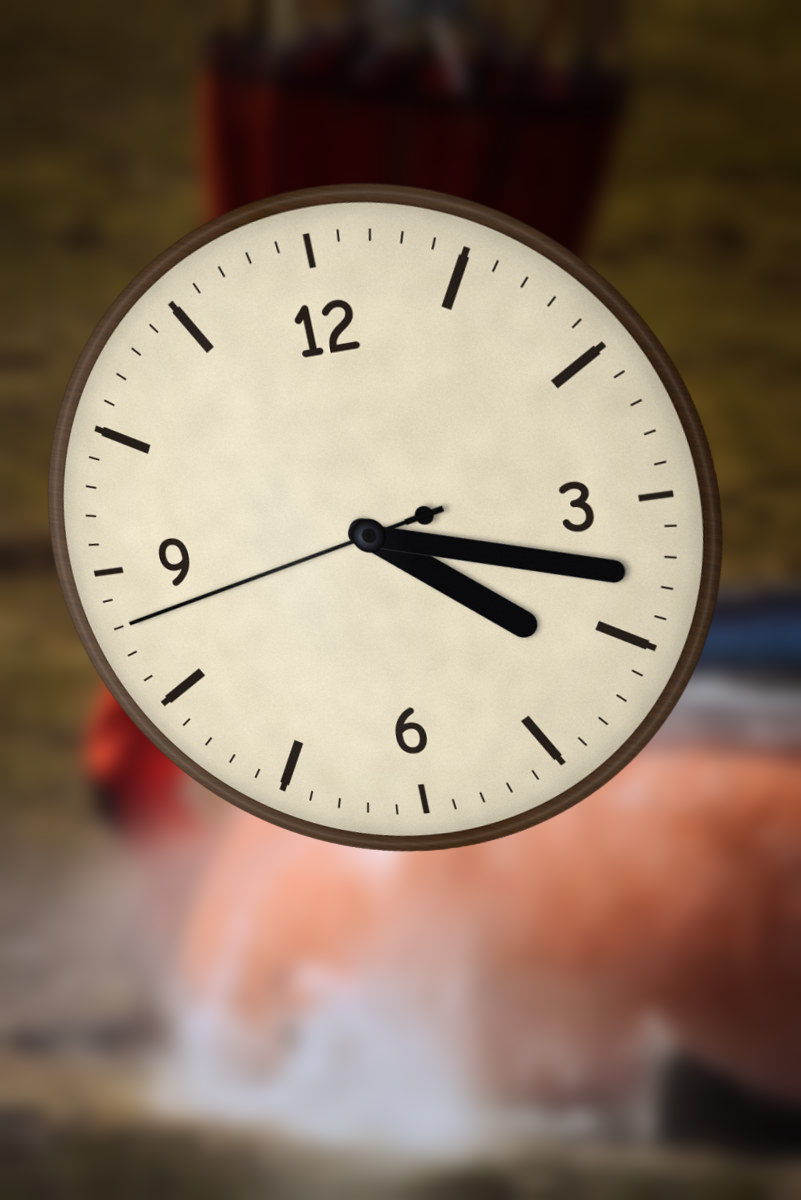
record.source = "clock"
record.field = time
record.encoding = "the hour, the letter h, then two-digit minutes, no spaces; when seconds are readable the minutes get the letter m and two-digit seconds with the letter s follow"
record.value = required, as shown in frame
4h17m43s
